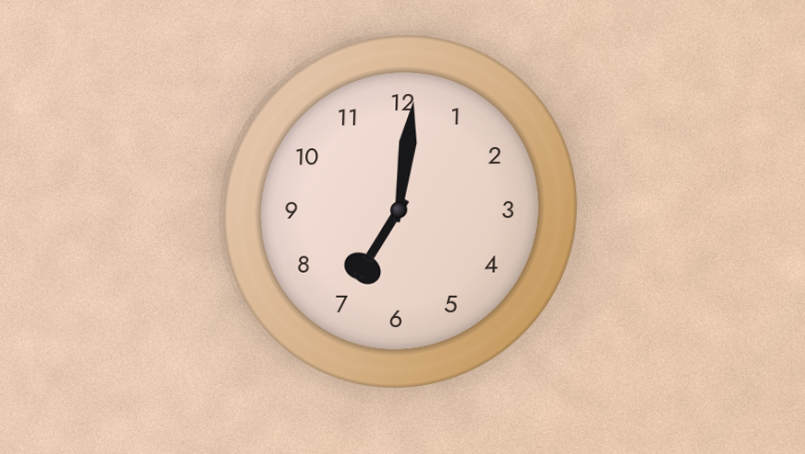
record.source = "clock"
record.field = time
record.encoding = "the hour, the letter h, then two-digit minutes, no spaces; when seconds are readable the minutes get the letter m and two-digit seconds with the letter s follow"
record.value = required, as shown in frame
7h01
